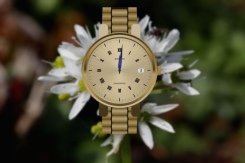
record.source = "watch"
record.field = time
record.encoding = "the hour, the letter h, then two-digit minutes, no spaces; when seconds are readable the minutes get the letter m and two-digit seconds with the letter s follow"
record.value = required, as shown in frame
12h01
